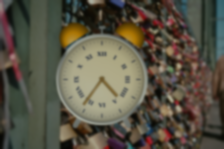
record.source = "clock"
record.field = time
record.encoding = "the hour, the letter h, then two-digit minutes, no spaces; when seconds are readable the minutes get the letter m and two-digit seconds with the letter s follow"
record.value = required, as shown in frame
4h36
